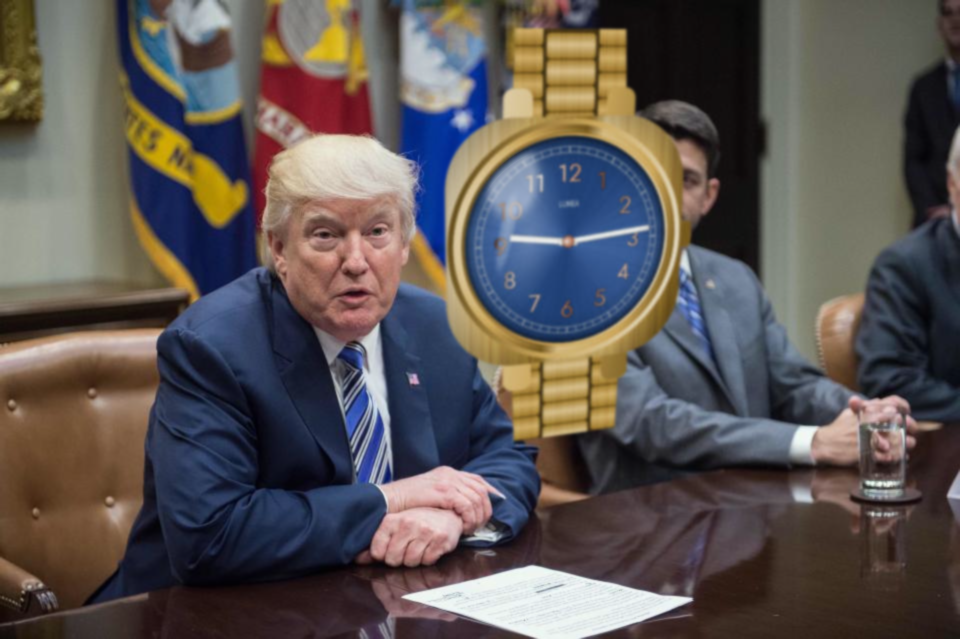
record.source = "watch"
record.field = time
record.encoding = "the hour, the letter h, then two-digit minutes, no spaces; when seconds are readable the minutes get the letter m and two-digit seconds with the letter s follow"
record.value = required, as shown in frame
9h14
